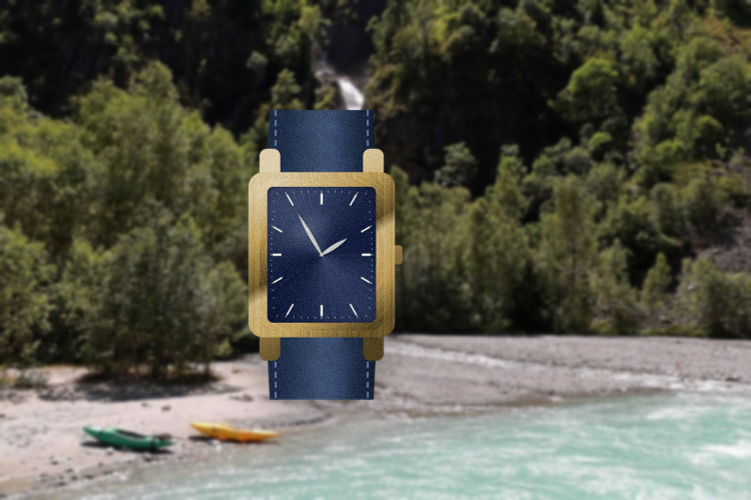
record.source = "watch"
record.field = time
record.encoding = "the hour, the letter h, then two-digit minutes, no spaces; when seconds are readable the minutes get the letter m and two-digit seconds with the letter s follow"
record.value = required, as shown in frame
1h55
